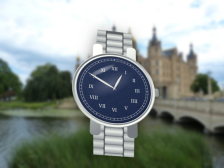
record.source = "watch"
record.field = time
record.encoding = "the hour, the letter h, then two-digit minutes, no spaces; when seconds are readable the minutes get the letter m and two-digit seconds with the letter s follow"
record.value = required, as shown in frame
12h50
